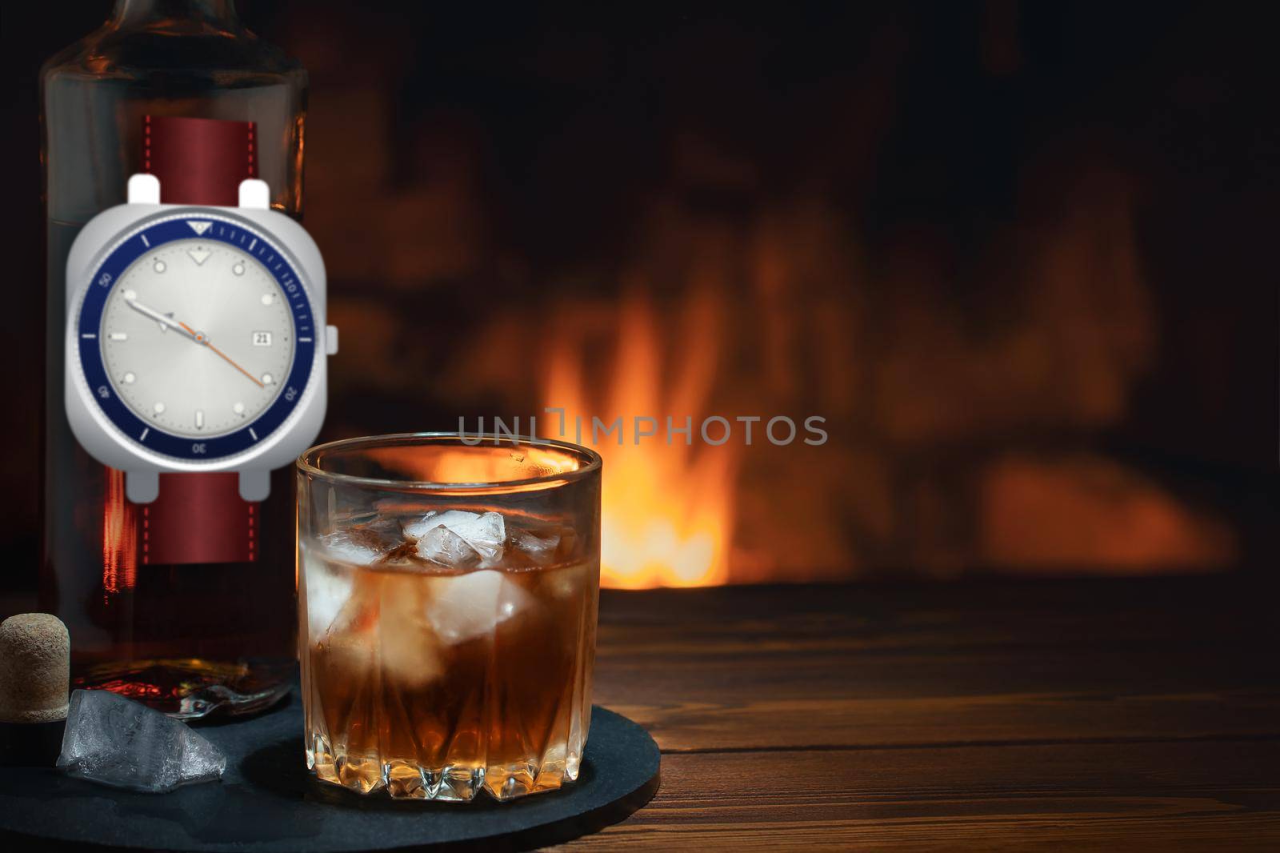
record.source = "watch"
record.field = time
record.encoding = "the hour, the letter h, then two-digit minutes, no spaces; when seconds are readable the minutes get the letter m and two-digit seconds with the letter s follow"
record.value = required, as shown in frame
9h49m21s
